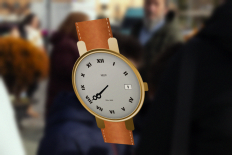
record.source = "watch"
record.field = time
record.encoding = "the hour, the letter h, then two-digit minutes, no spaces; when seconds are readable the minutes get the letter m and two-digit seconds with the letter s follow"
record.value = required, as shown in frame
7h39
